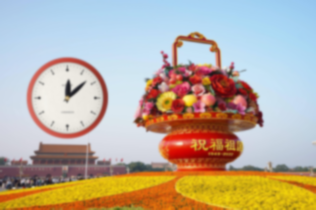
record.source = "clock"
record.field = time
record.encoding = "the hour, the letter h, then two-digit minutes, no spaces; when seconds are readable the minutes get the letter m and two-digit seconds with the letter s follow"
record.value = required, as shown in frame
12h08
